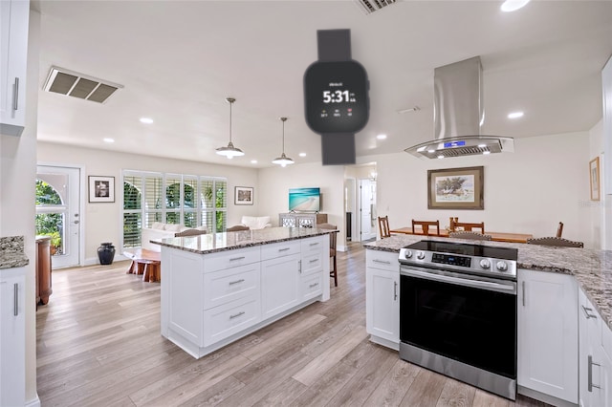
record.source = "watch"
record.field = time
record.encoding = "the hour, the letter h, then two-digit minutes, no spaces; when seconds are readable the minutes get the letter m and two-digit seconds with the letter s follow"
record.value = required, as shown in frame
5h31
